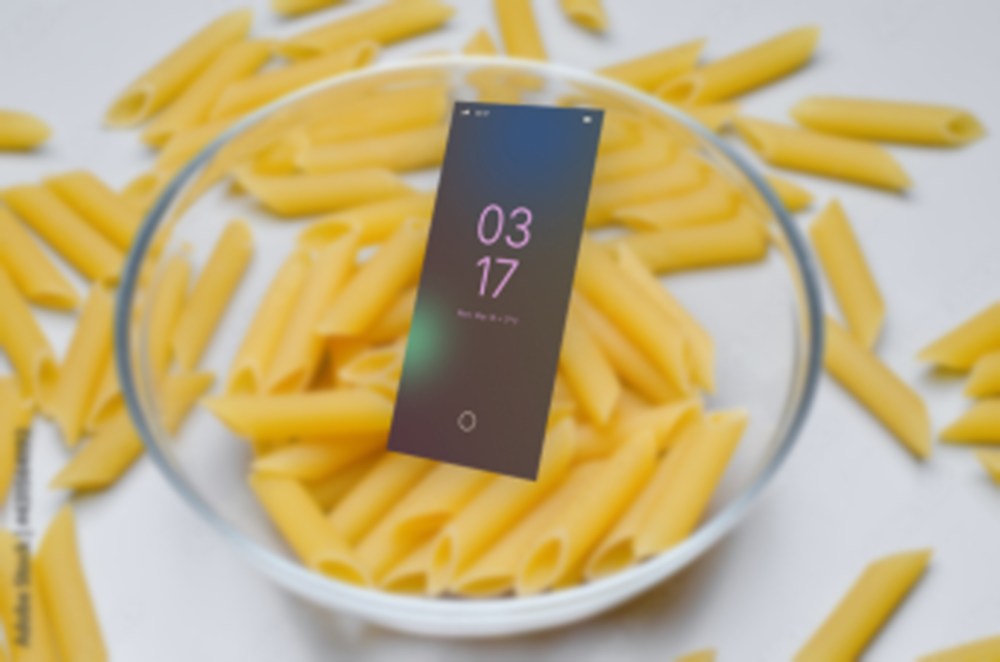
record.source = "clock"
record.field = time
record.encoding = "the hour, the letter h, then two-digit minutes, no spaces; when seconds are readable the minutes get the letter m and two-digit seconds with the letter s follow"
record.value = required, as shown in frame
3h17
